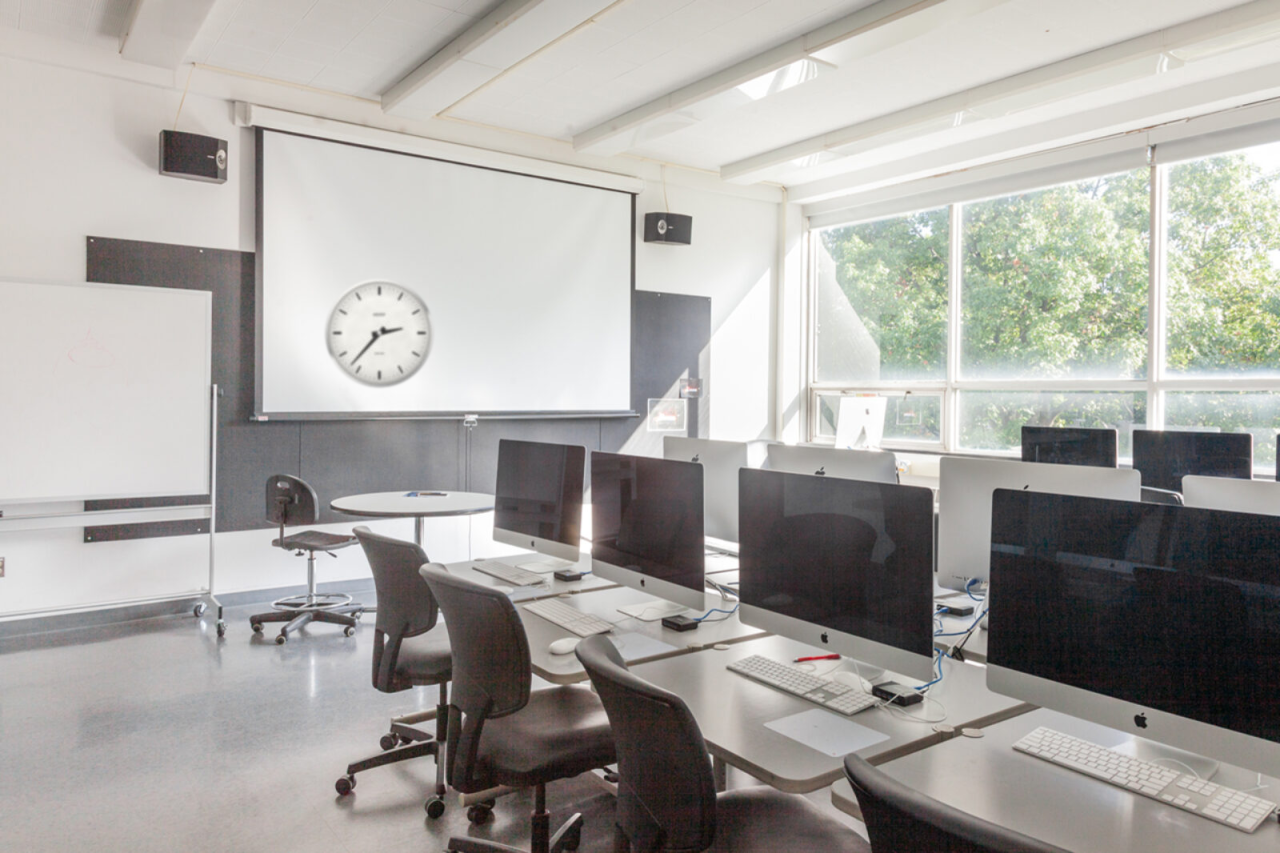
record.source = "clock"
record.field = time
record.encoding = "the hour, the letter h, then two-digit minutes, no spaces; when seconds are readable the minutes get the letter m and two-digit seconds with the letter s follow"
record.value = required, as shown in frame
2h37
